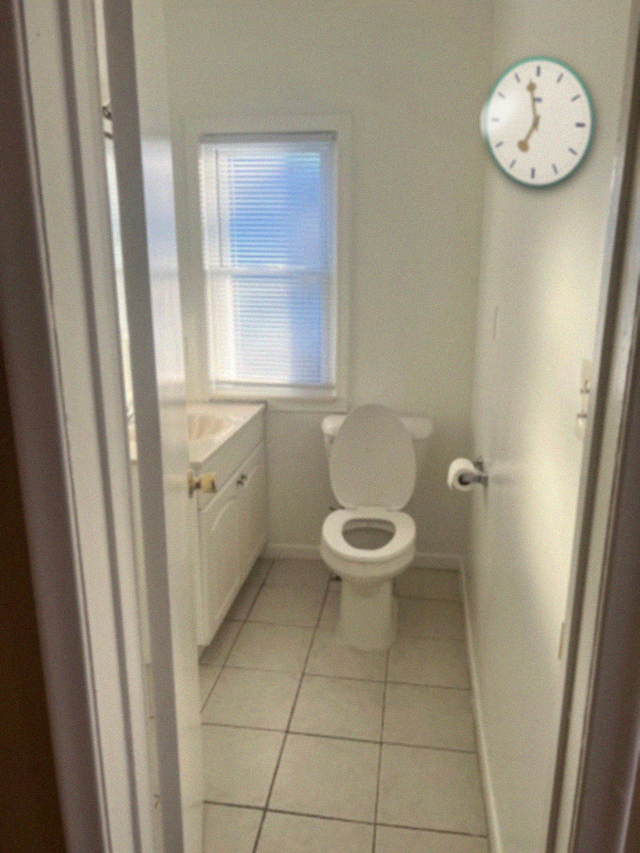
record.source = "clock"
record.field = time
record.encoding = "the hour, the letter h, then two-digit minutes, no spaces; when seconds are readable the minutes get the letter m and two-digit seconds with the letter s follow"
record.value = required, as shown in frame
6h58
